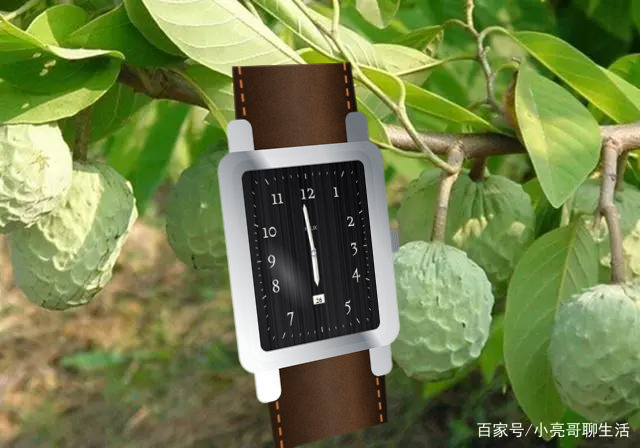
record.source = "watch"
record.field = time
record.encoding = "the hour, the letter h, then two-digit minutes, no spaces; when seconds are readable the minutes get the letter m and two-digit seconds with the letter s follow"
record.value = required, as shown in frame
5h59
